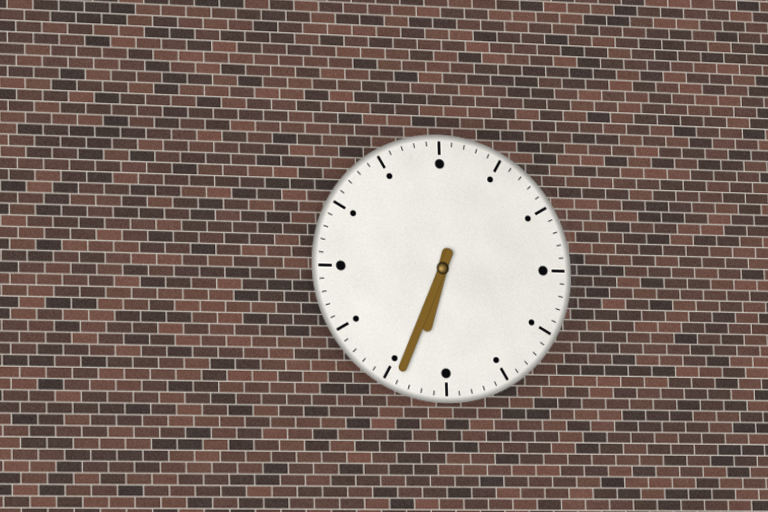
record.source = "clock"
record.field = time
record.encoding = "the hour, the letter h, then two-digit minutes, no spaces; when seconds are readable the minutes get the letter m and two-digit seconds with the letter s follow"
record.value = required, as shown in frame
6h34
